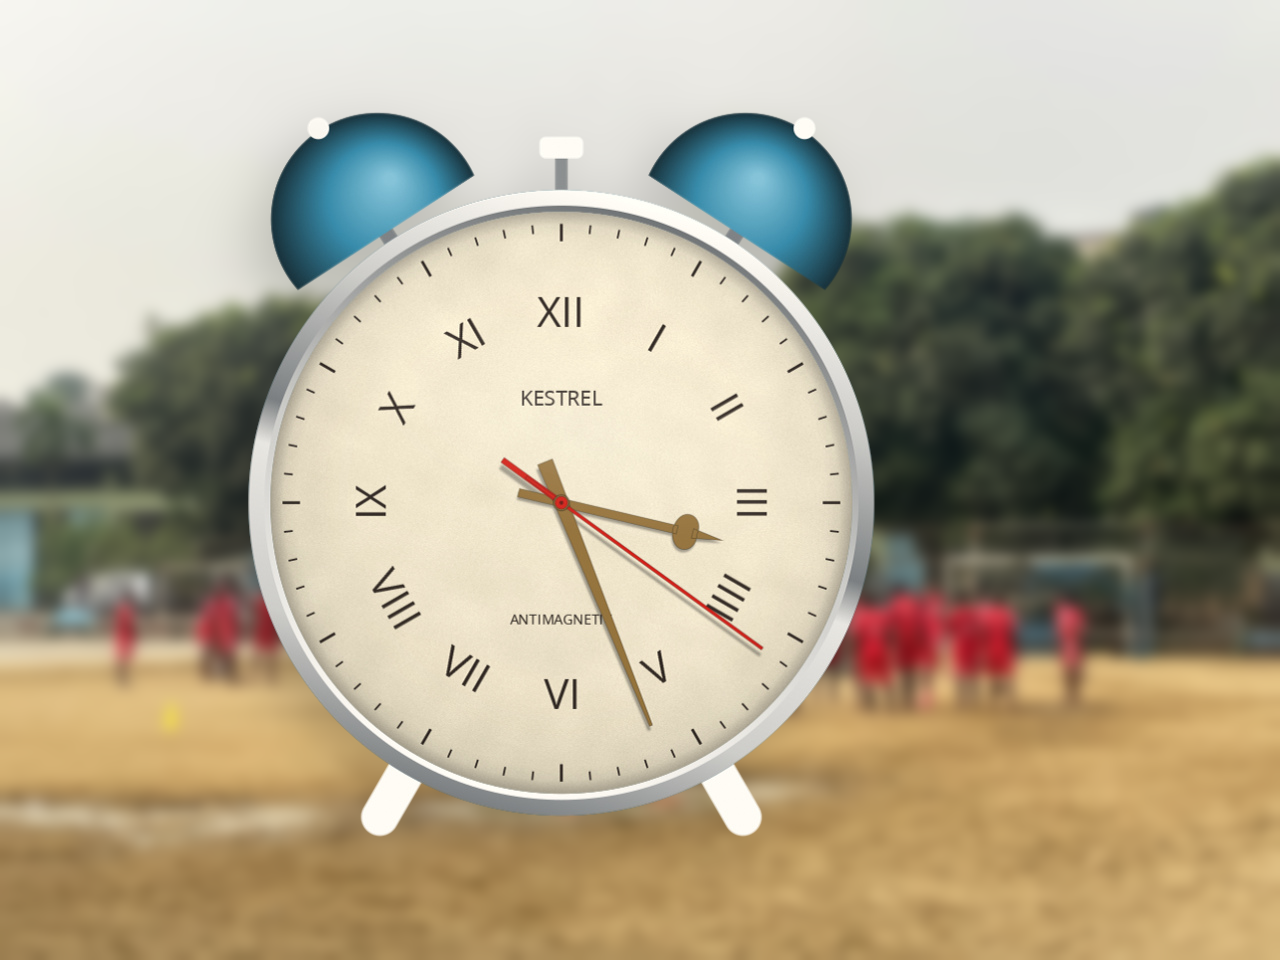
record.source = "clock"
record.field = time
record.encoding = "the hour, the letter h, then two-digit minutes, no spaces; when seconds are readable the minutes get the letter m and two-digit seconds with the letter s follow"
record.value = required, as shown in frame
3h26m21s
